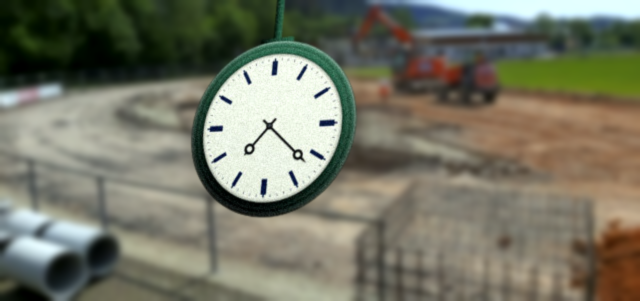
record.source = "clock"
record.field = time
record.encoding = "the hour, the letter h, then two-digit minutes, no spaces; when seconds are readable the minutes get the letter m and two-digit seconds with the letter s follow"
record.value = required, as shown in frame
7h22
